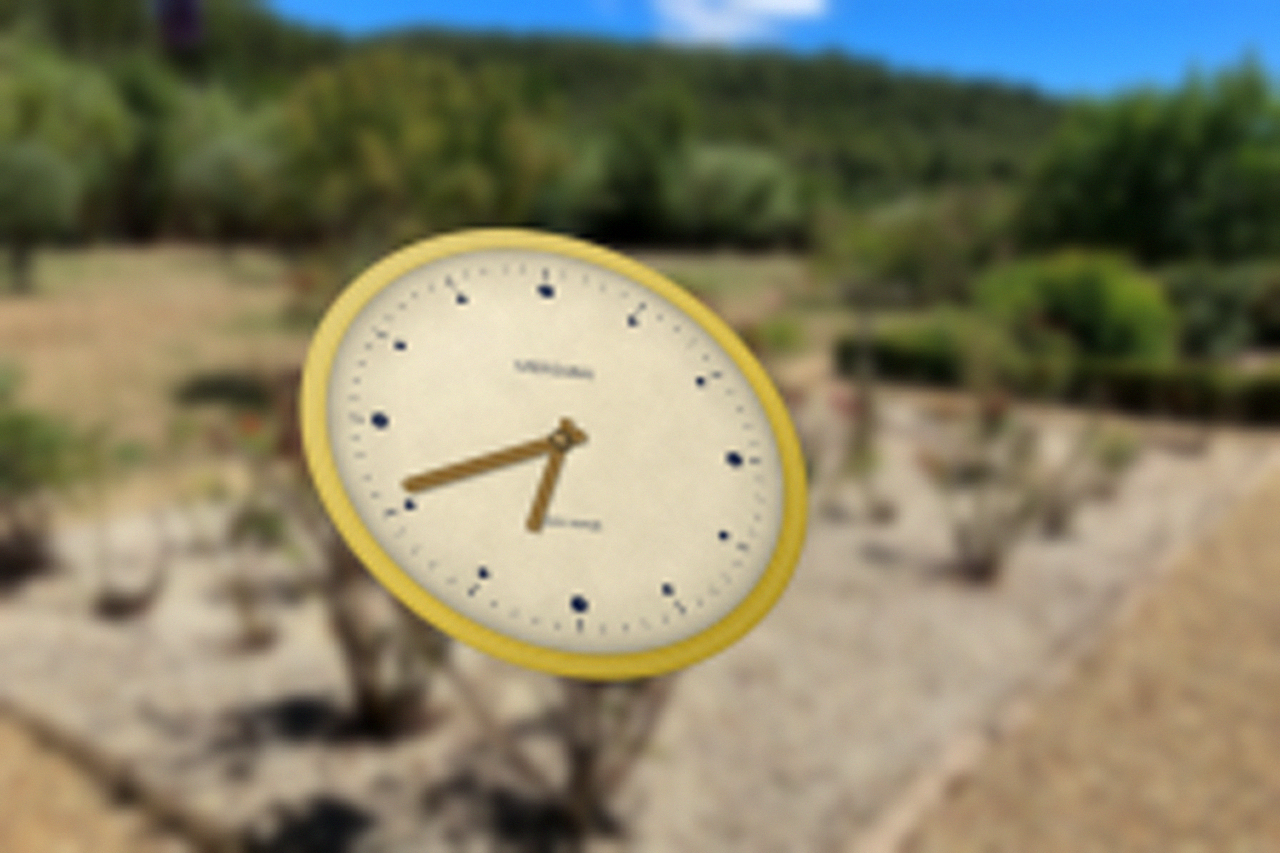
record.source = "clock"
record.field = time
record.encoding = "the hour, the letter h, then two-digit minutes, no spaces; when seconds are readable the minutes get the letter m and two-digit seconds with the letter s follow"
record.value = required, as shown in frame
6h41
